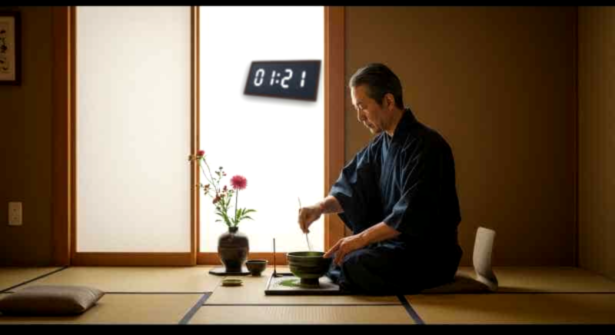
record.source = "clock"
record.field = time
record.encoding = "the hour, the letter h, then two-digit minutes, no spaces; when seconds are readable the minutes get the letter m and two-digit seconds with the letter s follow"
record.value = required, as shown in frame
1h21
